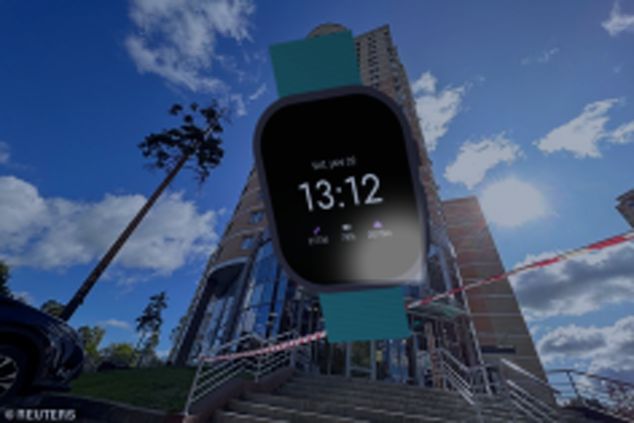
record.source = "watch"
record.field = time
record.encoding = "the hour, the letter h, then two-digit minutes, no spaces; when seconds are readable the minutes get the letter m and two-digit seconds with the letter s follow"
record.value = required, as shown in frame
13h12
